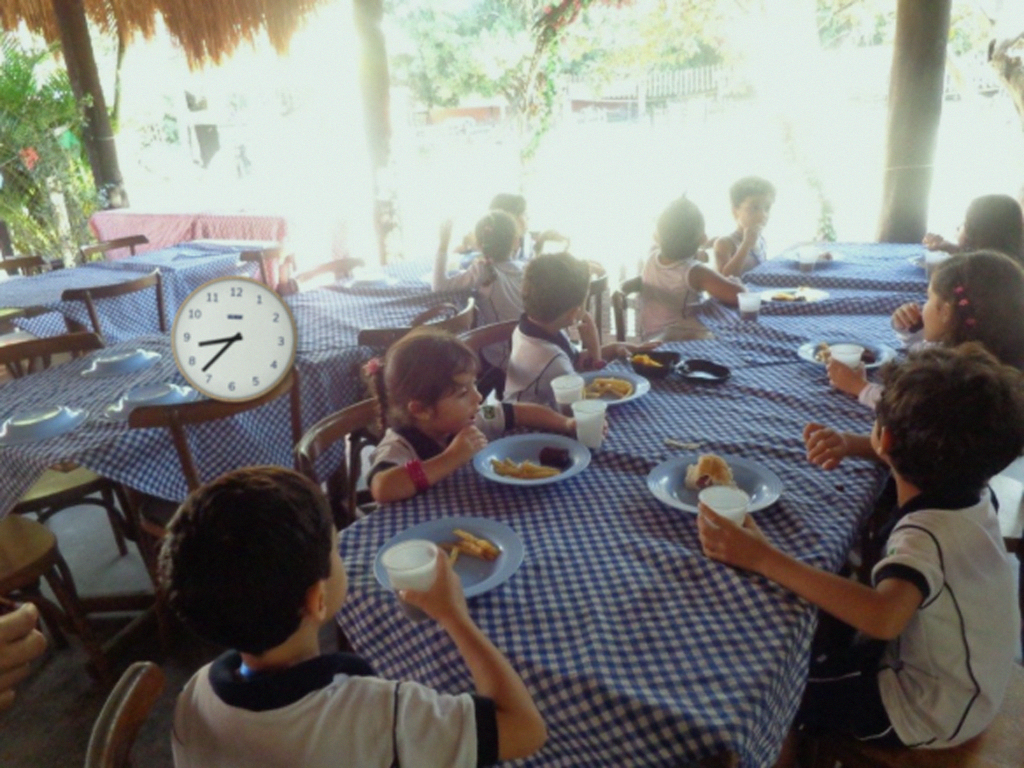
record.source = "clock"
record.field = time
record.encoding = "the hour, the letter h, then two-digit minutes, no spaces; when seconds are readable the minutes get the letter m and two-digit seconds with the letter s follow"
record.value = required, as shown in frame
8h37
